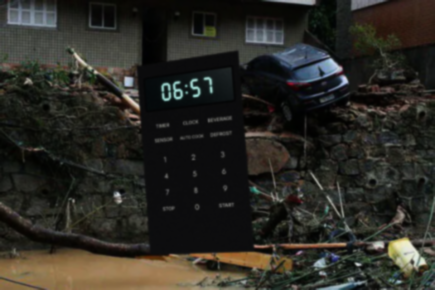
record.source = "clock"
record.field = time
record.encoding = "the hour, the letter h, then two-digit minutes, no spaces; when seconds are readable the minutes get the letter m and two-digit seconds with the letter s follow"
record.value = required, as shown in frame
6h57
